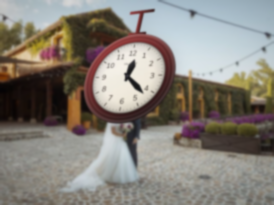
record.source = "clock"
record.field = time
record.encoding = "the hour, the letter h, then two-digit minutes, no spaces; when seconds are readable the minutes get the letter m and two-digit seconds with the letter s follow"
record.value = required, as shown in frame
12h22
